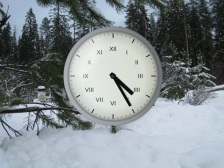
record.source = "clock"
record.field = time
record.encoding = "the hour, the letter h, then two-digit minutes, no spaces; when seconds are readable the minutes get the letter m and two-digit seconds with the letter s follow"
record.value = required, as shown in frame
4h25
